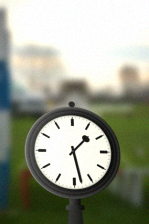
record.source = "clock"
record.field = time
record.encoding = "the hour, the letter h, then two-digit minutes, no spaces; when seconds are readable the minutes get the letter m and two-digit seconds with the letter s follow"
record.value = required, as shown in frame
1h28
